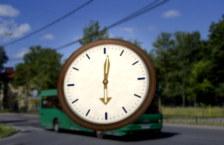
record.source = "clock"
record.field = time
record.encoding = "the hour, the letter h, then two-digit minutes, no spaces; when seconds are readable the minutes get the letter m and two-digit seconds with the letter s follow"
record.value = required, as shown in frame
6h01
